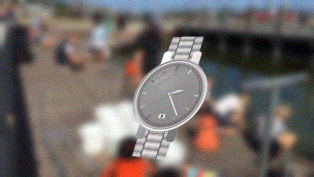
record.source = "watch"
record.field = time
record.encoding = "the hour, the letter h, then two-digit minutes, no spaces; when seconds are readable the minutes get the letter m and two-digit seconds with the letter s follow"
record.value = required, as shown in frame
2h24
